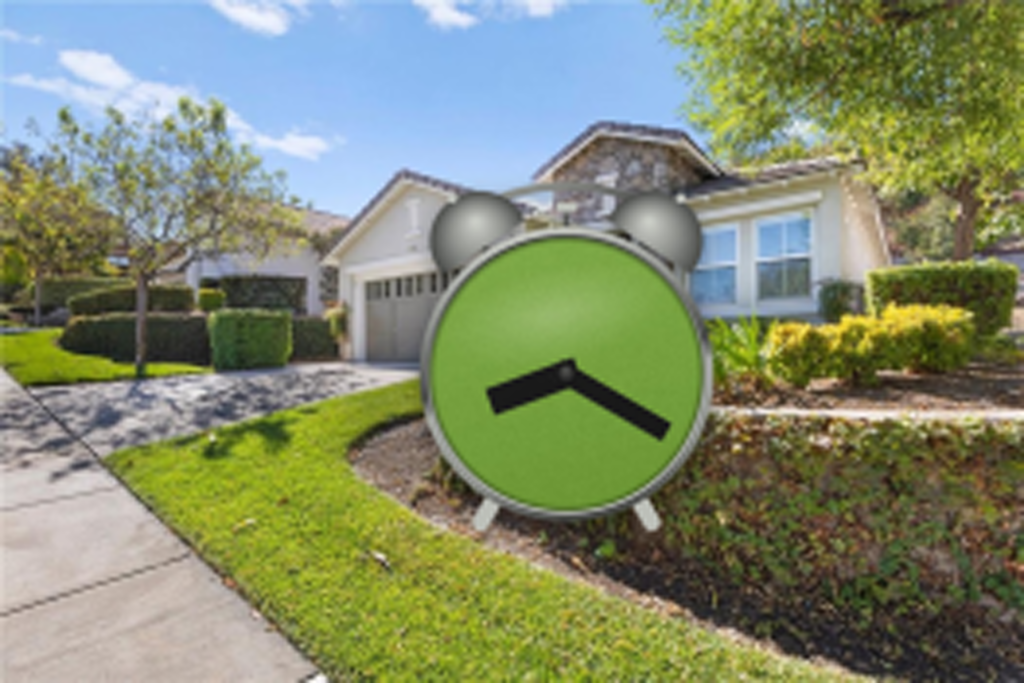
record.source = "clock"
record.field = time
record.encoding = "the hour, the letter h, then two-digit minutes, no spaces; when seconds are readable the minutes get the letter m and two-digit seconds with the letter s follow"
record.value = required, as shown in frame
8h20
